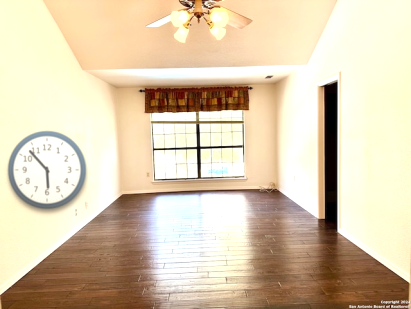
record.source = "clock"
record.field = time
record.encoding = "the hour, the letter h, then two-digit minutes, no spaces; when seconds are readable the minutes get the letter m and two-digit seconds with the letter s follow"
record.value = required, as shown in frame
5h53
